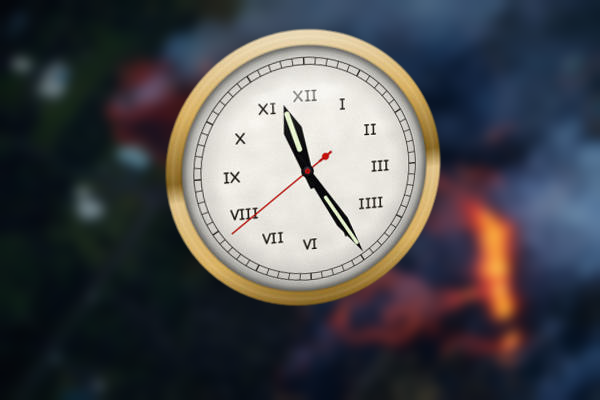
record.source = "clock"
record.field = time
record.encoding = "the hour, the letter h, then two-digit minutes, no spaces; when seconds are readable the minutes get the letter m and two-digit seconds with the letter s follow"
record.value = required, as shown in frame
11h24m39s
